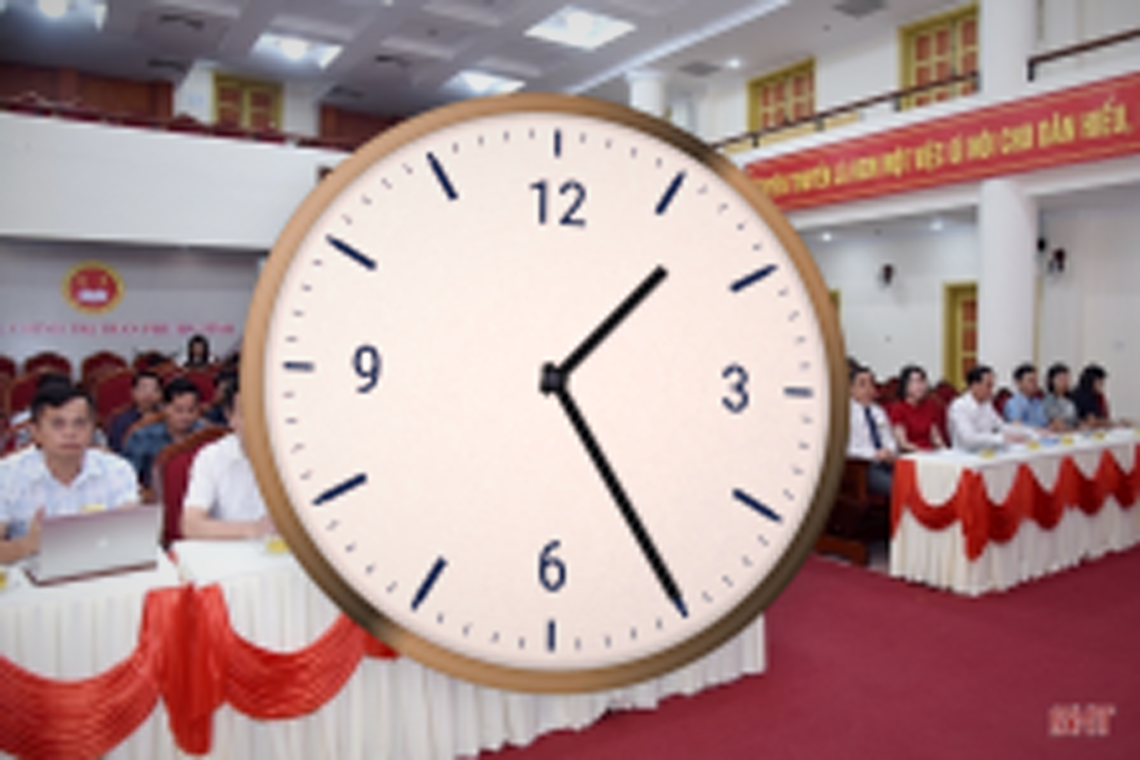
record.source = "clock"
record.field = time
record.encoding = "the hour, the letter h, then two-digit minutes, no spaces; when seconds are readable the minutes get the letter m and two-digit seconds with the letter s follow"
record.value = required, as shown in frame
1h25
